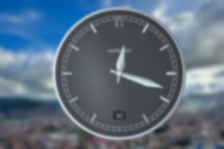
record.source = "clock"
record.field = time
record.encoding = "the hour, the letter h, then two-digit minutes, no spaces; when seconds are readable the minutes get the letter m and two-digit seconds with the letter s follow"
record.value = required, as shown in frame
12h18
